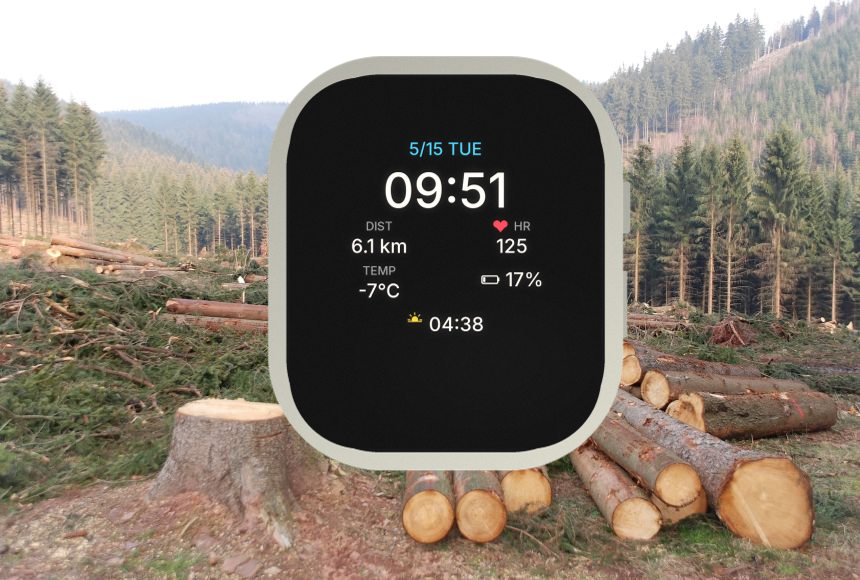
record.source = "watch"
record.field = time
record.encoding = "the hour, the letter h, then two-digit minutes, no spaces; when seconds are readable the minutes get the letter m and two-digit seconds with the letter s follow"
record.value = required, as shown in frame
9h51
